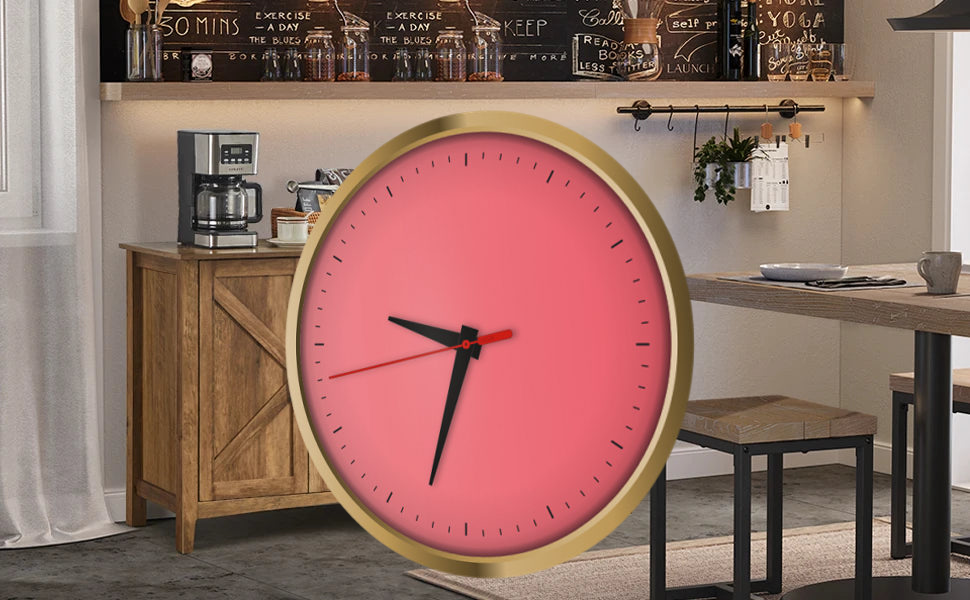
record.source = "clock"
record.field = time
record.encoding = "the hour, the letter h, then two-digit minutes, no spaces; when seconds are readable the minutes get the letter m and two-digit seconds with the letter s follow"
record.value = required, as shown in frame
9h32m43s
